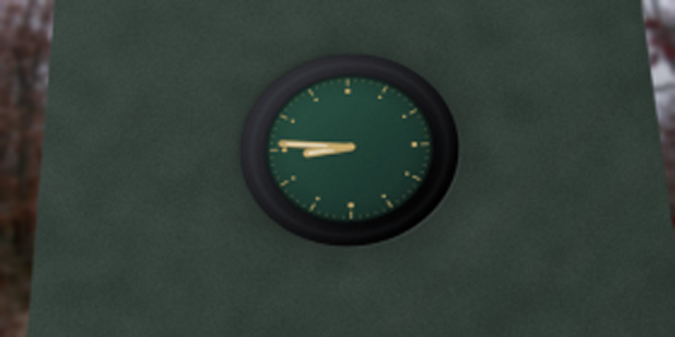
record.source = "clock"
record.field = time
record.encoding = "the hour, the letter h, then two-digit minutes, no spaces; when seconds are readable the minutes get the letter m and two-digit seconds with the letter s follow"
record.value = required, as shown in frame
8h46
